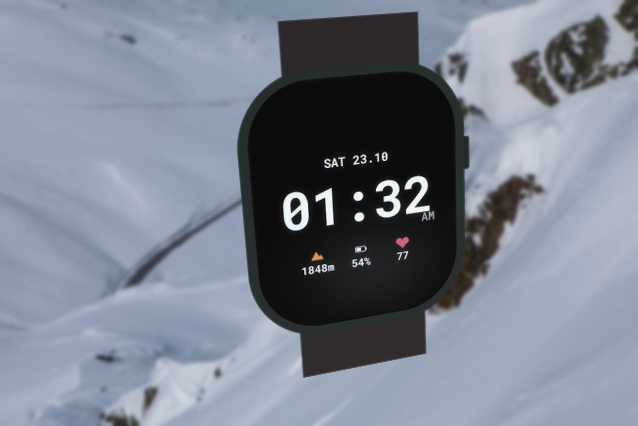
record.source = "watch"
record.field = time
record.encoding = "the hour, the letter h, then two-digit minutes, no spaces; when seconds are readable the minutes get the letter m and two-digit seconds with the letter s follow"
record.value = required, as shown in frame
1h32
